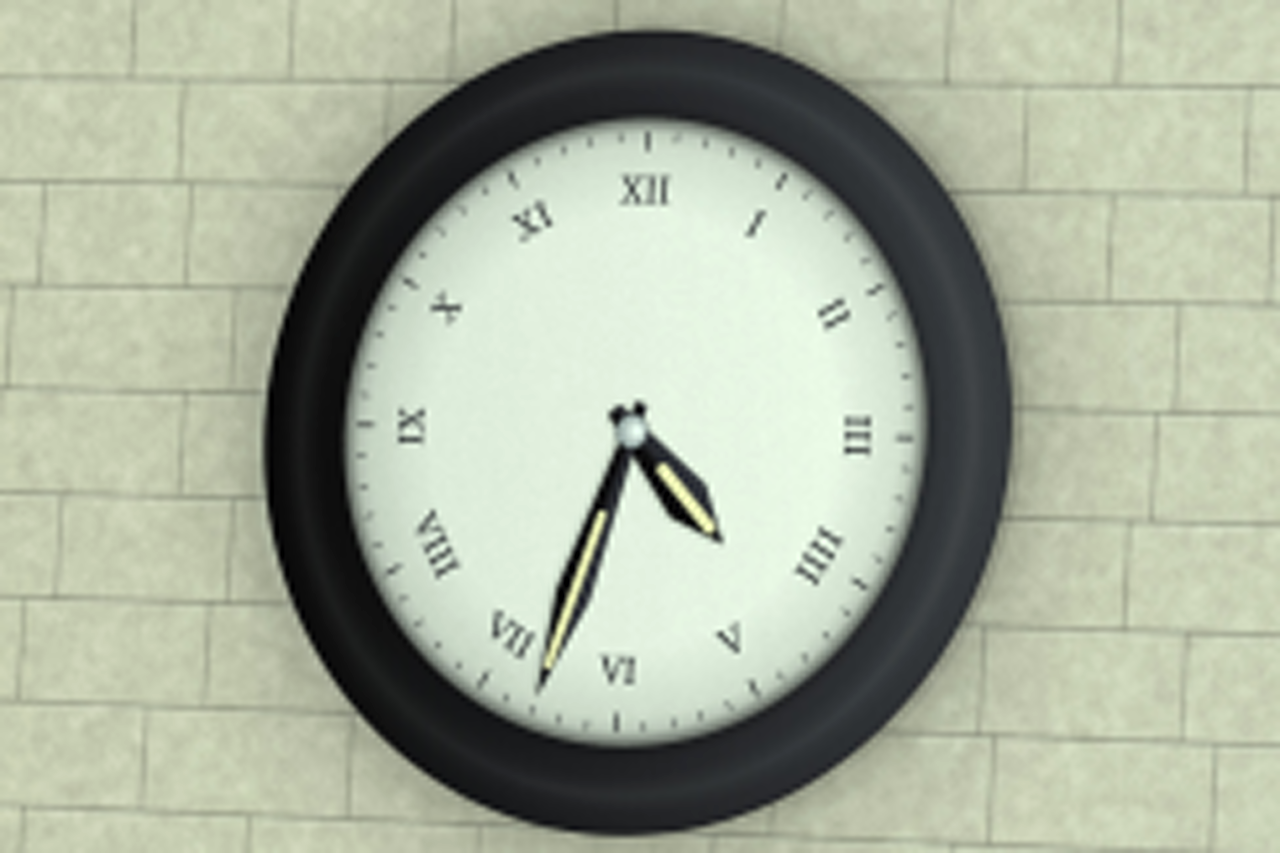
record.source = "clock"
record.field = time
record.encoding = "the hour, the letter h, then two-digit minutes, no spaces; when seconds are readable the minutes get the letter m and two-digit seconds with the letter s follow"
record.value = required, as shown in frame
4h33
